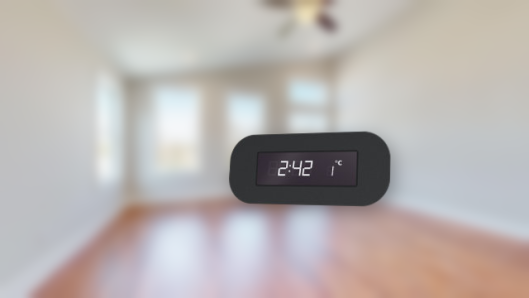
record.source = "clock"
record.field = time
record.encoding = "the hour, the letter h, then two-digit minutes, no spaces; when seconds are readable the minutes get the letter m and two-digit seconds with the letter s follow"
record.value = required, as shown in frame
2h42
